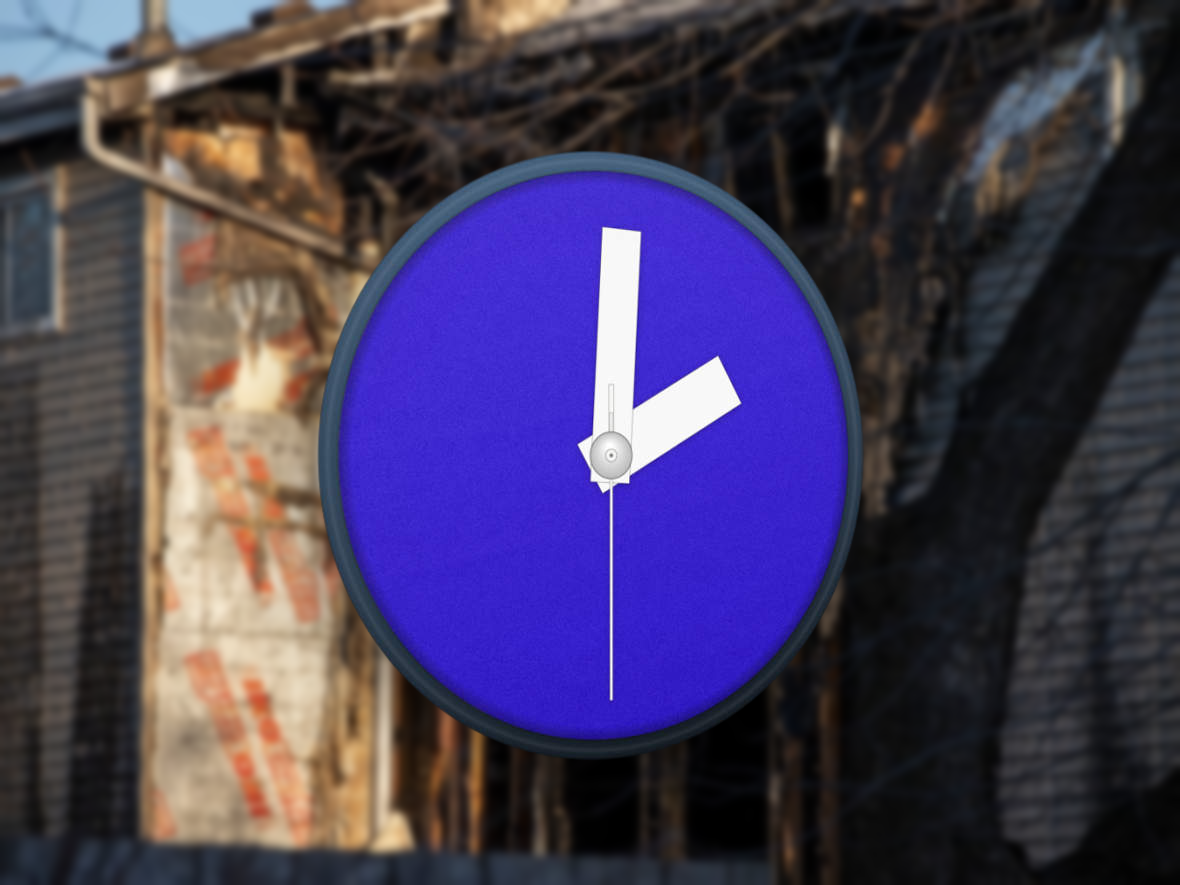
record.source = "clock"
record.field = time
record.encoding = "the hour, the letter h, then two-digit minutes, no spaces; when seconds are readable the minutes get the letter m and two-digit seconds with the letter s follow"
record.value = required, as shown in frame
2h00m30s
